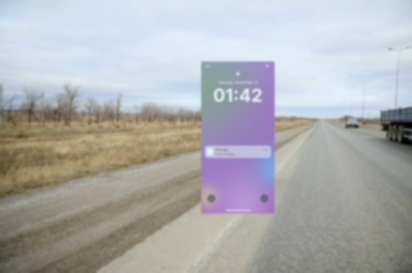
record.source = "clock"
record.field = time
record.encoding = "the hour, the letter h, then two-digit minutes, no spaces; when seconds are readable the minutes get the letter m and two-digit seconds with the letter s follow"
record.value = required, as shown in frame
1h42
